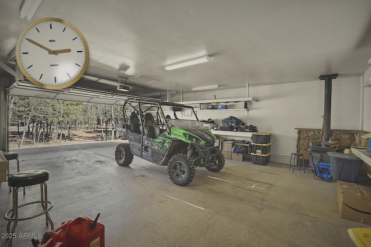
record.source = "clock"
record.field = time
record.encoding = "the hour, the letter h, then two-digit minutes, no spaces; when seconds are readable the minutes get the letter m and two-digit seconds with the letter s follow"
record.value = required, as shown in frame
2h50
